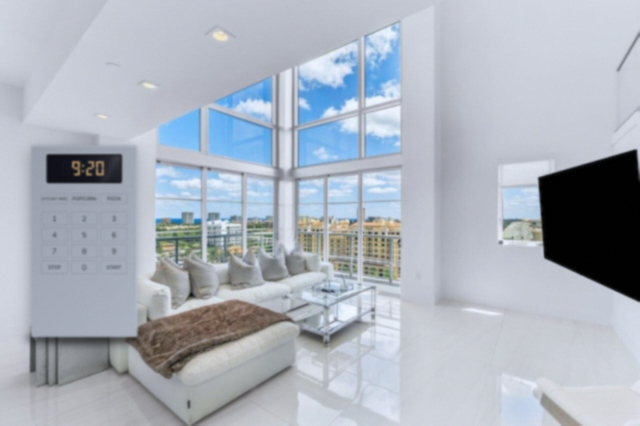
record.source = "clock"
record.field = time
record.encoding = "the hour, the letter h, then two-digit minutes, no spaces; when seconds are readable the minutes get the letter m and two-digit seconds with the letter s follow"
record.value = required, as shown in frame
9h20
